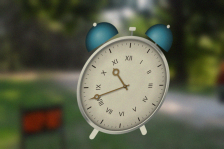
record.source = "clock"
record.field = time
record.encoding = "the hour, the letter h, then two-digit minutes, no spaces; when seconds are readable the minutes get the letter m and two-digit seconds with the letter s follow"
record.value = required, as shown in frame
10h42
